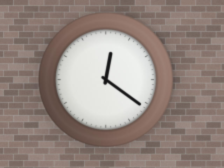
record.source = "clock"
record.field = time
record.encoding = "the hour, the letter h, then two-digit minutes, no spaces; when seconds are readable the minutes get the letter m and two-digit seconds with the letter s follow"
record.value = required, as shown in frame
12h21
